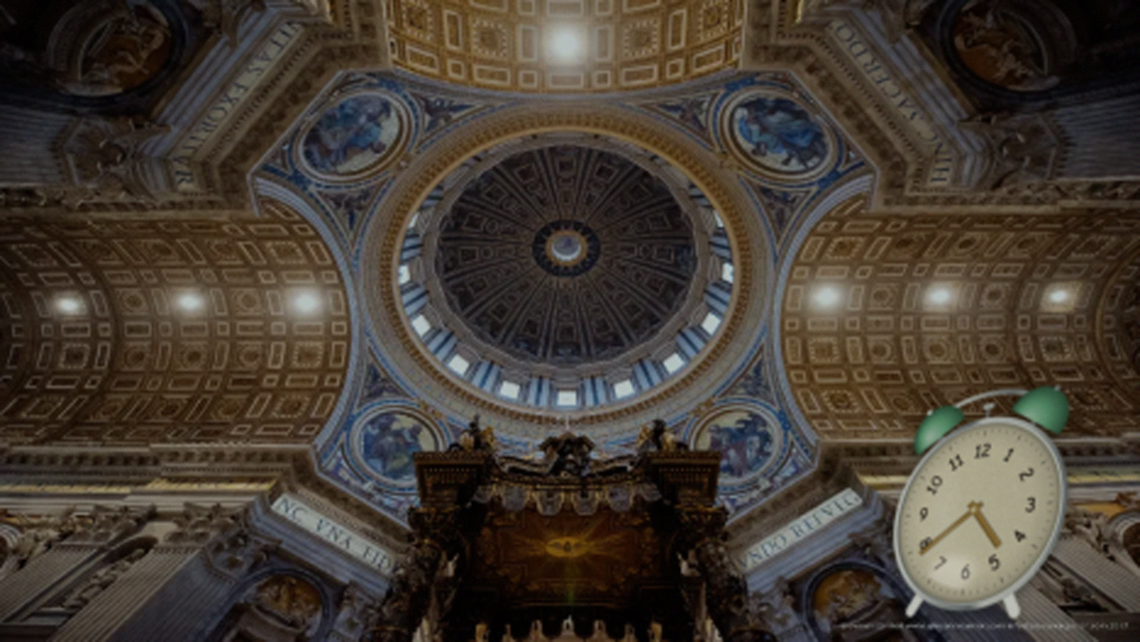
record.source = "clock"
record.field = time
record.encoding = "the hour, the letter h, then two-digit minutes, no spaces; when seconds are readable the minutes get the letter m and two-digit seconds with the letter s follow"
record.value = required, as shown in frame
4h39
